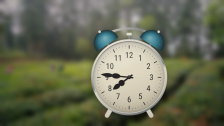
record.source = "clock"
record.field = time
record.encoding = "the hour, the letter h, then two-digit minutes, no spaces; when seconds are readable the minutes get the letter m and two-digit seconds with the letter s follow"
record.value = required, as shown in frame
7h46
